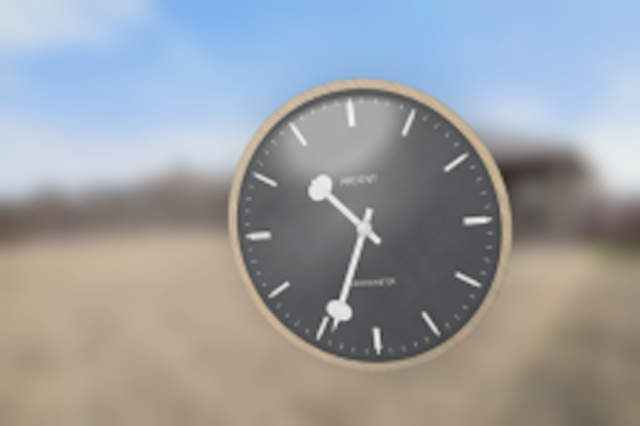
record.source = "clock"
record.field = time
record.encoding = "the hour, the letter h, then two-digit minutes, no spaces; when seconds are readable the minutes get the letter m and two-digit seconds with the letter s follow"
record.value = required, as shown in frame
10h34
